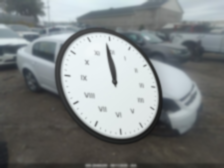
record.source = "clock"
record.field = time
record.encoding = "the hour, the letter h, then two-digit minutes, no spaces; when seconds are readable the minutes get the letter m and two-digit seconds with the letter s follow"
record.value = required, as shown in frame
11h59
